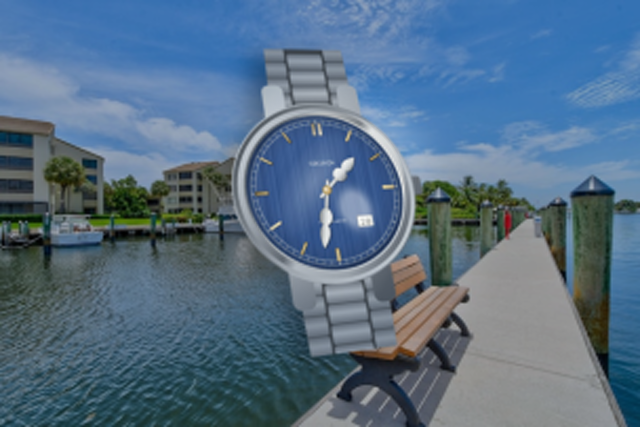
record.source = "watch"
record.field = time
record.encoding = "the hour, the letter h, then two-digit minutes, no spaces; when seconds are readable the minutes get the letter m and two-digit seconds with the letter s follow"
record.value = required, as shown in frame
1h32
